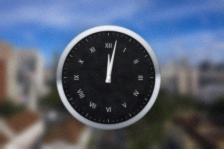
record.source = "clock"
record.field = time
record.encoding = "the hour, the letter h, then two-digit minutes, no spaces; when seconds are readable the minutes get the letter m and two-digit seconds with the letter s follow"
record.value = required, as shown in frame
12h02
